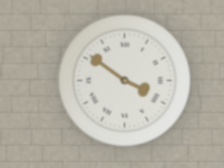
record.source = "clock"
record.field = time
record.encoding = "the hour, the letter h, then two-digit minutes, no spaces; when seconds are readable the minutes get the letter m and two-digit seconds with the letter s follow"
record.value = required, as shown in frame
3h51
